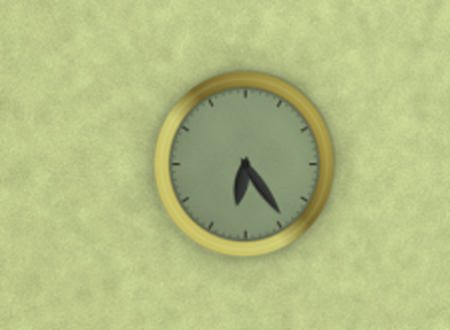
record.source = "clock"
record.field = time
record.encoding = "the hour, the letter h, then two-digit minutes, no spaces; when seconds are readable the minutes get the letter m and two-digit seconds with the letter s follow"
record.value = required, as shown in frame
6h24
